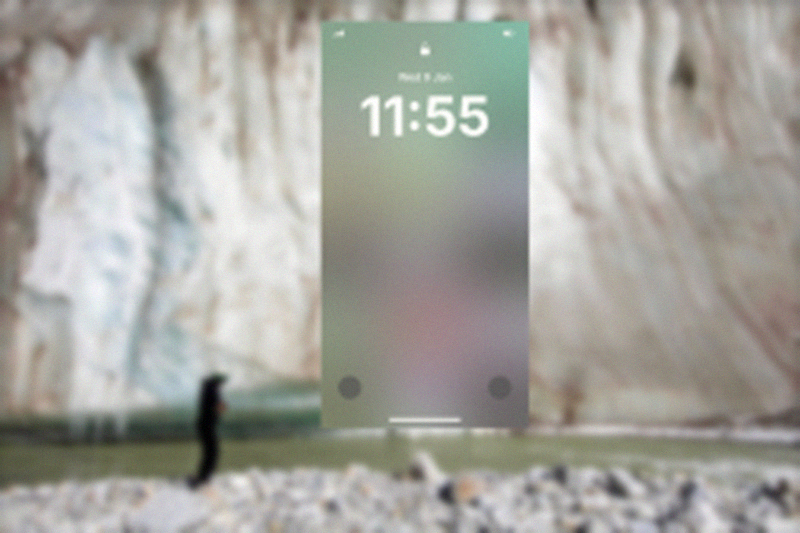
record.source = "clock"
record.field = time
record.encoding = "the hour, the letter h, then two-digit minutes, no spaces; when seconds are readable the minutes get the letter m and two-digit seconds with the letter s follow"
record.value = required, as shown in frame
11h55
